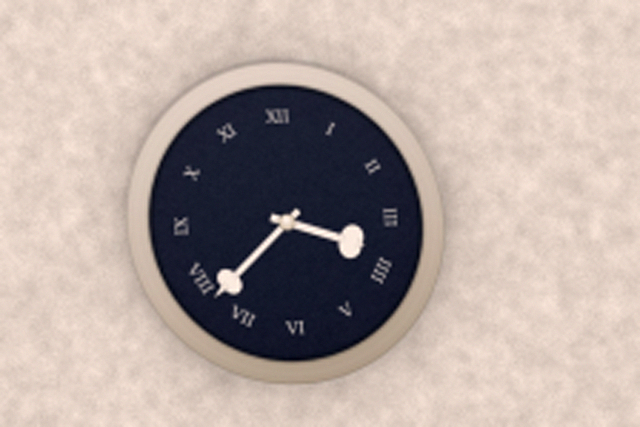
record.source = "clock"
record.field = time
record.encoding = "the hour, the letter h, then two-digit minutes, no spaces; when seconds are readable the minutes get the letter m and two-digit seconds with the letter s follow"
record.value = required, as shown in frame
3h38
